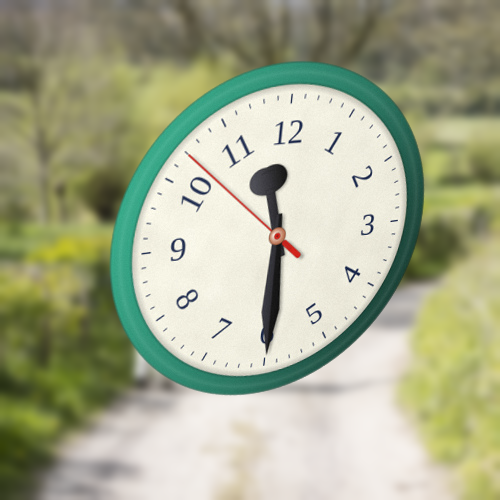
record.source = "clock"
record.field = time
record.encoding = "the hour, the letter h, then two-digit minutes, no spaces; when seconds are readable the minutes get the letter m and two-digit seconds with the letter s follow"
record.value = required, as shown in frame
11h29m52s
